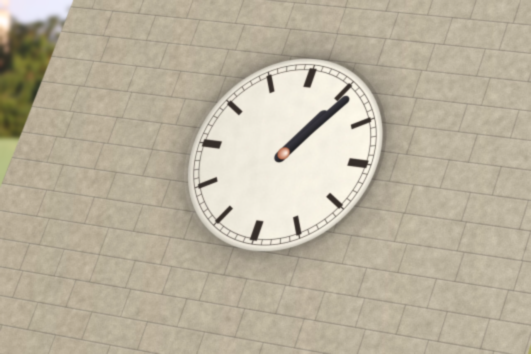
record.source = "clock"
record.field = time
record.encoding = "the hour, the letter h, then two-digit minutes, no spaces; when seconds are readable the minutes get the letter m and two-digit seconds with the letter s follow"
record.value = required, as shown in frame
1h06
